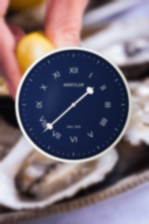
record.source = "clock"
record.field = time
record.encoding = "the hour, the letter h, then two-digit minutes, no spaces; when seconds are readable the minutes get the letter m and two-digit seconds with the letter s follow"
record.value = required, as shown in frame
1h38
